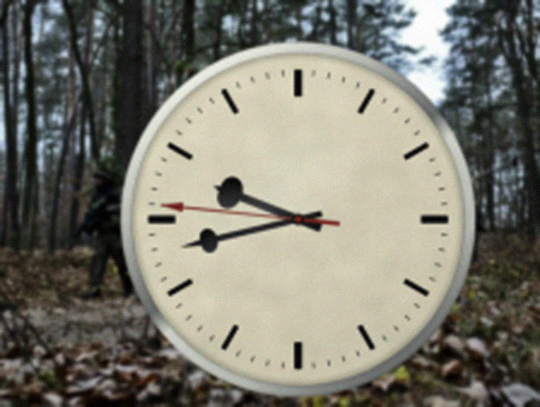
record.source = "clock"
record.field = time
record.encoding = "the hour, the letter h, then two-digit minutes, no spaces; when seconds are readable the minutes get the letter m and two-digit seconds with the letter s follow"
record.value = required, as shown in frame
9h42m46s
